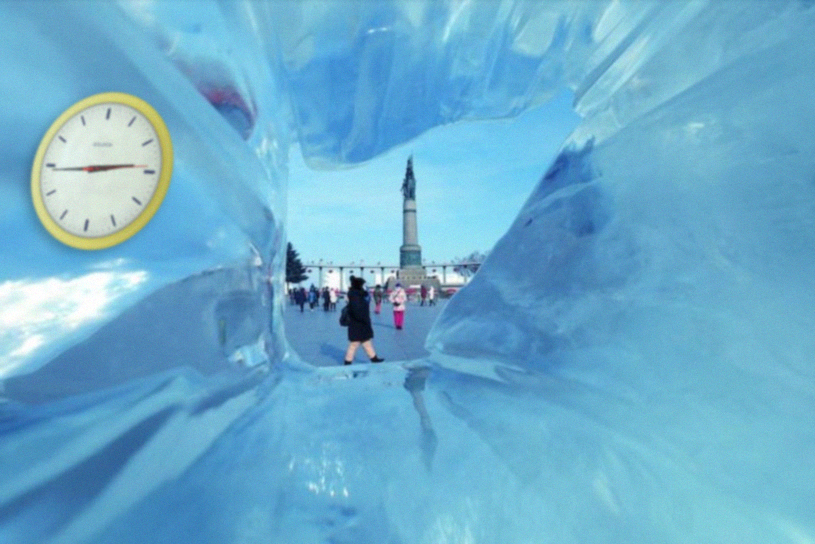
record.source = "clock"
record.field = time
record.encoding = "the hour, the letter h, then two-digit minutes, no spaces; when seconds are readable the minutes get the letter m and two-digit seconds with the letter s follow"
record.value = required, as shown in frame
2h44m14s
